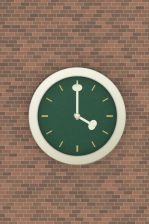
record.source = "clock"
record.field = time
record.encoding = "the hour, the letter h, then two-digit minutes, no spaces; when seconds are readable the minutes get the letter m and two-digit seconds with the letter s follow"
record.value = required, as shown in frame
4h00
